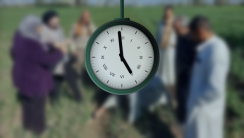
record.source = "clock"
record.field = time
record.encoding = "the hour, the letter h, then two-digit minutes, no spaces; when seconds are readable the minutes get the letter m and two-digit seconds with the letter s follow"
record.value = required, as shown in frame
4h59
